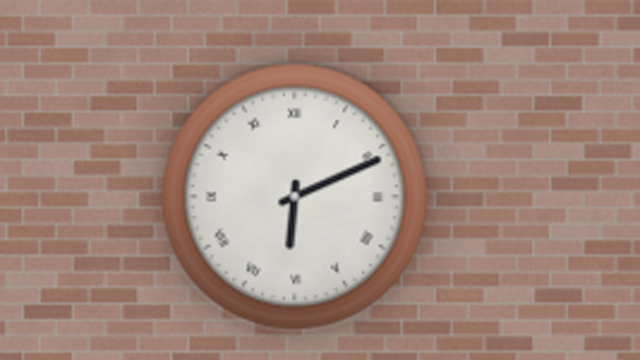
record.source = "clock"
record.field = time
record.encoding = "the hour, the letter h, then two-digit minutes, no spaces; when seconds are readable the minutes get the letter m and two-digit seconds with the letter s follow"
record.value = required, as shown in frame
6h11
